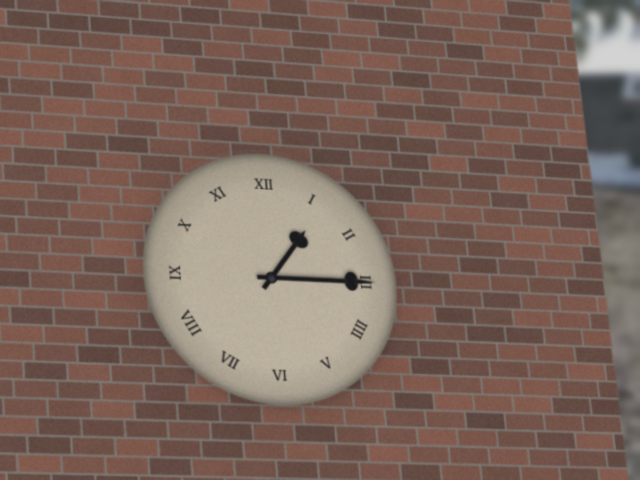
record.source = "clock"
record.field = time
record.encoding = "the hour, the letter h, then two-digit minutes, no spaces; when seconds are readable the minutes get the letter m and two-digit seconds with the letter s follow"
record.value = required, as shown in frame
1h15
